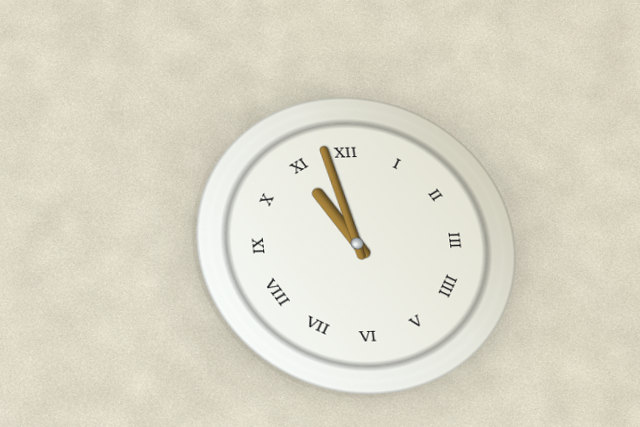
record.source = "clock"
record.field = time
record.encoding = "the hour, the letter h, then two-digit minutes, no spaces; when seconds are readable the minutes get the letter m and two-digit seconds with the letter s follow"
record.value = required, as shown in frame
10h58
